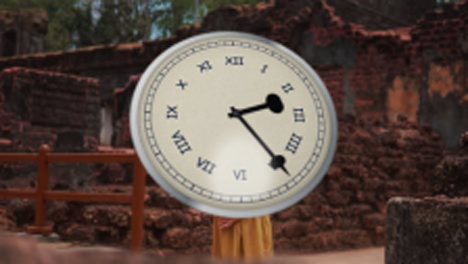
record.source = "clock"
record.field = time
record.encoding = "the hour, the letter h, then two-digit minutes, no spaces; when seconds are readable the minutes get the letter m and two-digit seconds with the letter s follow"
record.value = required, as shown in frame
2h24
